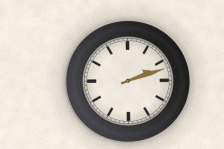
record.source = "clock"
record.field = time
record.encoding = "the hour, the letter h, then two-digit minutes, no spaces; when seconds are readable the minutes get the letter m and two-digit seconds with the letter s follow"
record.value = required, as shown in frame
2h12
